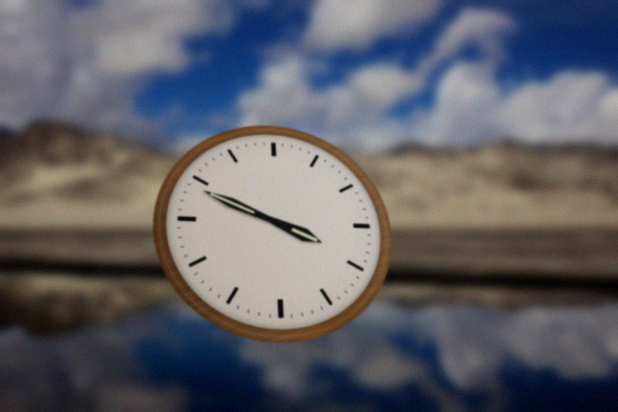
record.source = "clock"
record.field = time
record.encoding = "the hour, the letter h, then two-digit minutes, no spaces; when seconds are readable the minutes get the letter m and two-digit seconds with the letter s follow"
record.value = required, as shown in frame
3h49
